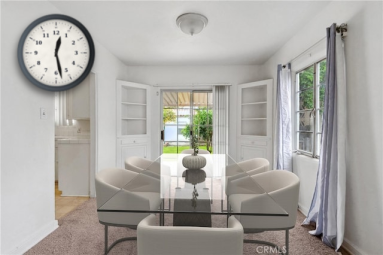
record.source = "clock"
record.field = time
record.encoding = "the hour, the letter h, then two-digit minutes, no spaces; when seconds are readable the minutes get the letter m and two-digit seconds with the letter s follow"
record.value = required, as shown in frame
12h28
